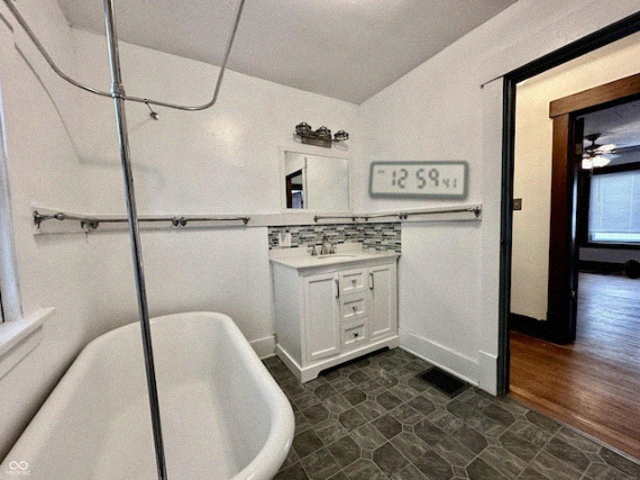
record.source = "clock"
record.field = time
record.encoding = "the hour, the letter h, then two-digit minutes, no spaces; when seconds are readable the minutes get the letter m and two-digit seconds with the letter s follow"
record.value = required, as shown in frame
12h59m41s
